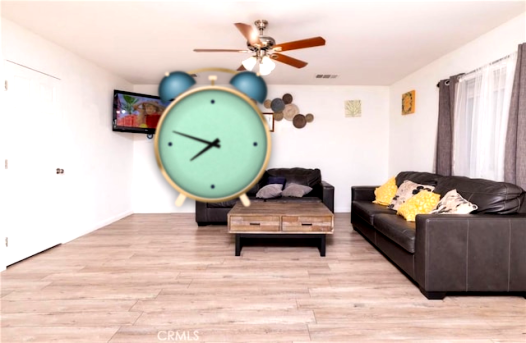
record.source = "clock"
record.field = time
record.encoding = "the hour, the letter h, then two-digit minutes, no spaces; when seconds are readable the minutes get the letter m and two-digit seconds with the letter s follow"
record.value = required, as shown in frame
7h48
